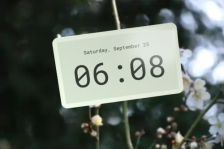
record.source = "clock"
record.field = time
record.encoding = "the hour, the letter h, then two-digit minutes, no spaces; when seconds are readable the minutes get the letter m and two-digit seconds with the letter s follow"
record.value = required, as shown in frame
6h08
